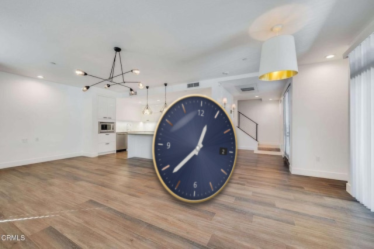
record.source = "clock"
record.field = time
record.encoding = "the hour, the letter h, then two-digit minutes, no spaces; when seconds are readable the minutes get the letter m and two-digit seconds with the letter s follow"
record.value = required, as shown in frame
12h38
